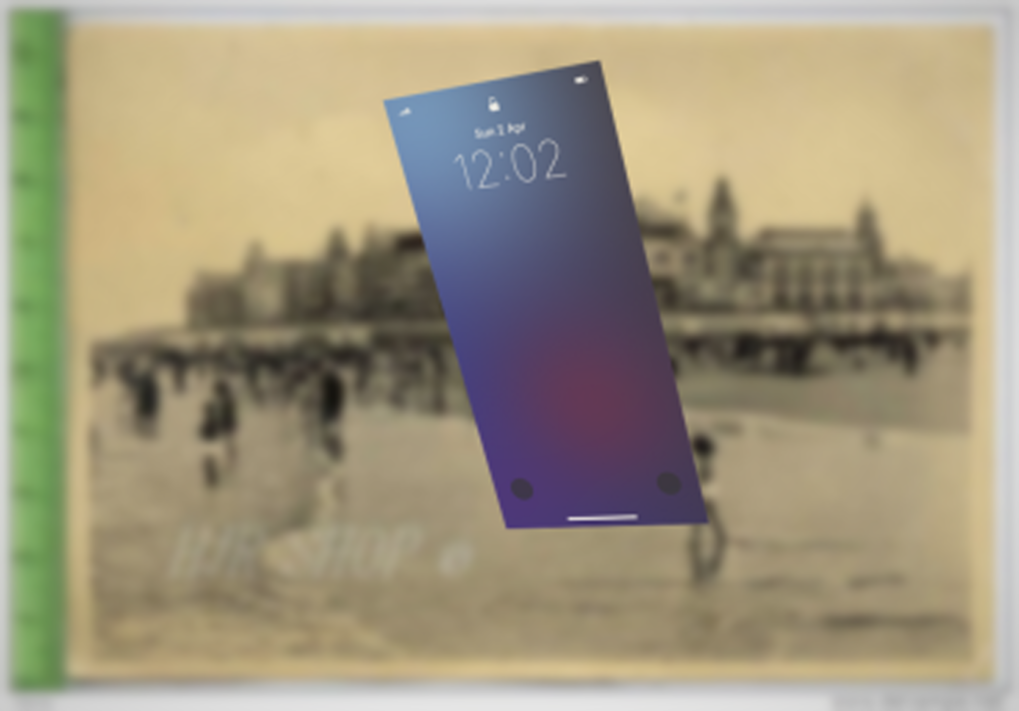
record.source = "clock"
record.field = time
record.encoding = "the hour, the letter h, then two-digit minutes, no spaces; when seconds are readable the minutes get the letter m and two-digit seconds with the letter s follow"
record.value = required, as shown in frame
12h02
